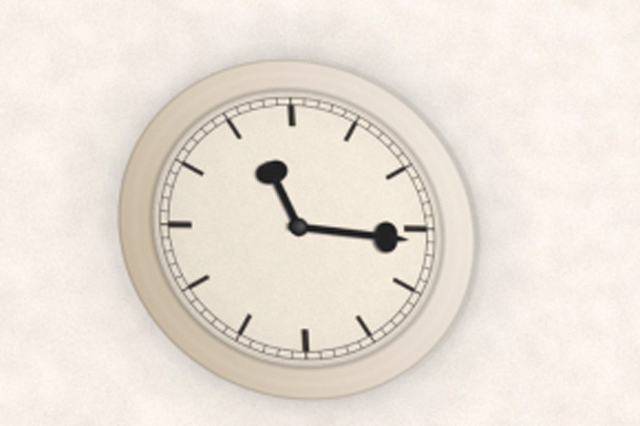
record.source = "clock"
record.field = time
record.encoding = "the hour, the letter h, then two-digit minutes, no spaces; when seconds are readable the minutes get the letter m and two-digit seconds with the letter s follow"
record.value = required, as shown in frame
11h16
